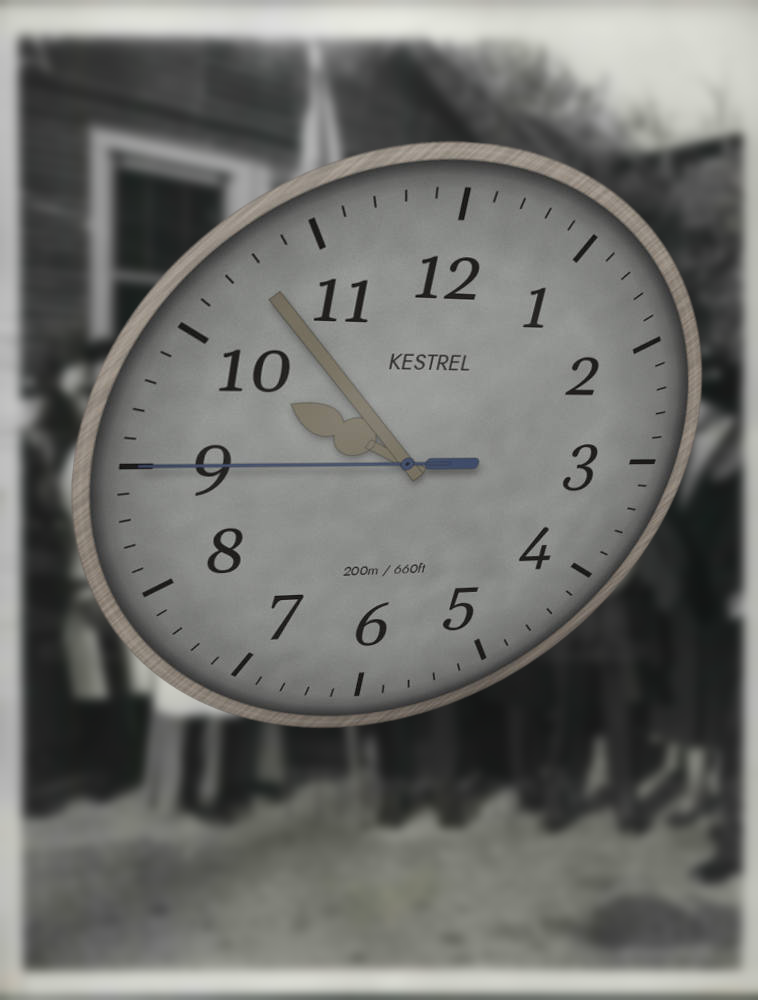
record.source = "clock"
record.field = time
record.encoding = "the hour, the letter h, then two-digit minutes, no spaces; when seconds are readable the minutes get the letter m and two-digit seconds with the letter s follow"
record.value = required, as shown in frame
9h52m45s
